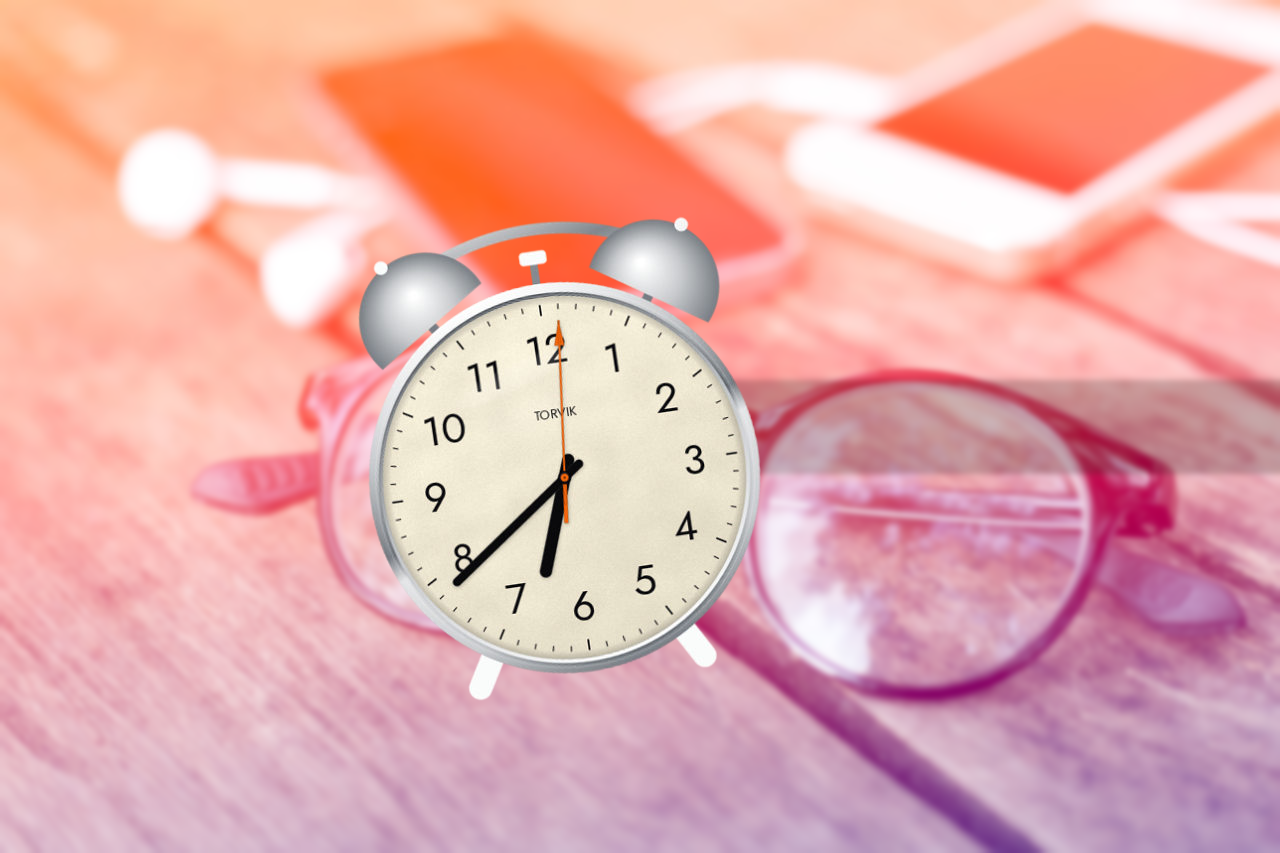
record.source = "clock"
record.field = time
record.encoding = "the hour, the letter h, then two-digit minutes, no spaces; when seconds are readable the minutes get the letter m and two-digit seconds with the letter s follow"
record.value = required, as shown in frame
6h39m01s
